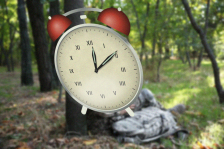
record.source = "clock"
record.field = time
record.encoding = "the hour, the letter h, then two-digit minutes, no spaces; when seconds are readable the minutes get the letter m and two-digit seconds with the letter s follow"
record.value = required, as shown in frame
12h09
